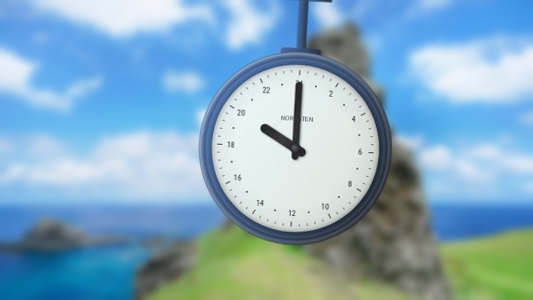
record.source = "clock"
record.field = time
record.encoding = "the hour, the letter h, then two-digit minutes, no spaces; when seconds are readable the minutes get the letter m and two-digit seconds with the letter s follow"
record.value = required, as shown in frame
20h00
